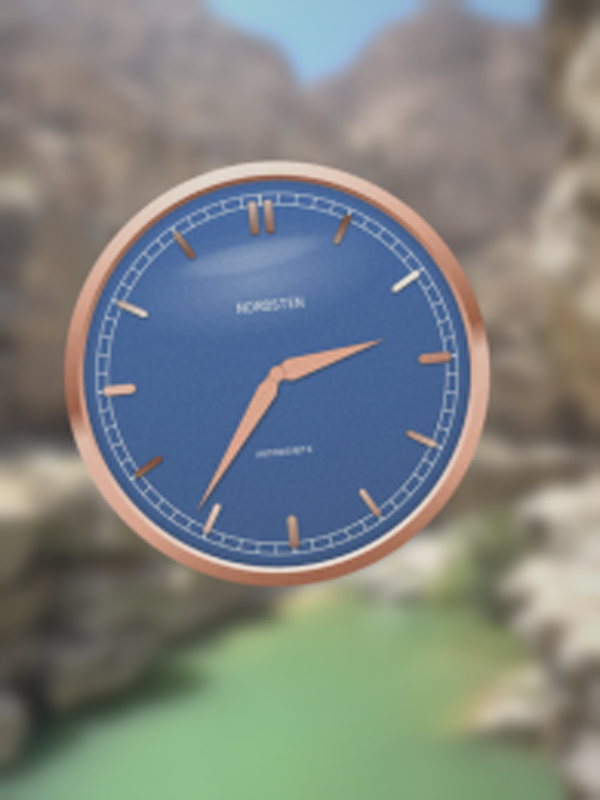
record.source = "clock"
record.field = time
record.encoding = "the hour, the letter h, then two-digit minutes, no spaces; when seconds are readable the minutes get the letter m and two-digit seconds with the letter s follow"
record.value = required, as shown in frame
2h36
